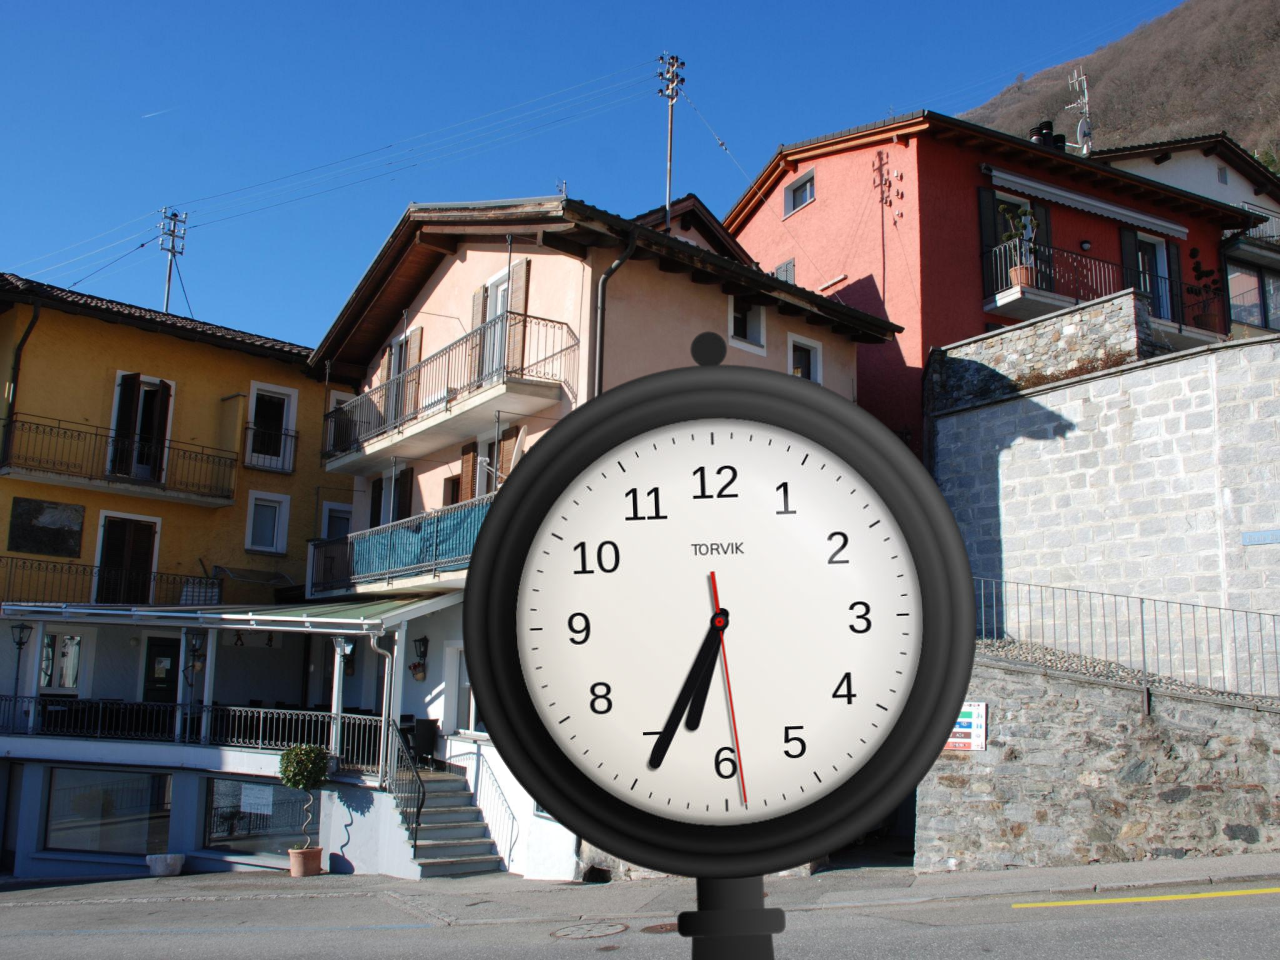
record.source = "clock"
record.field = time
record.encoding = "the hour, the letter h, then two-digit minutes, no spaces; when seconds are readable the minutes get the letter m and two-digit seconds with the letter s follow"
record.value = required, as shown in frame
6h34m29s
